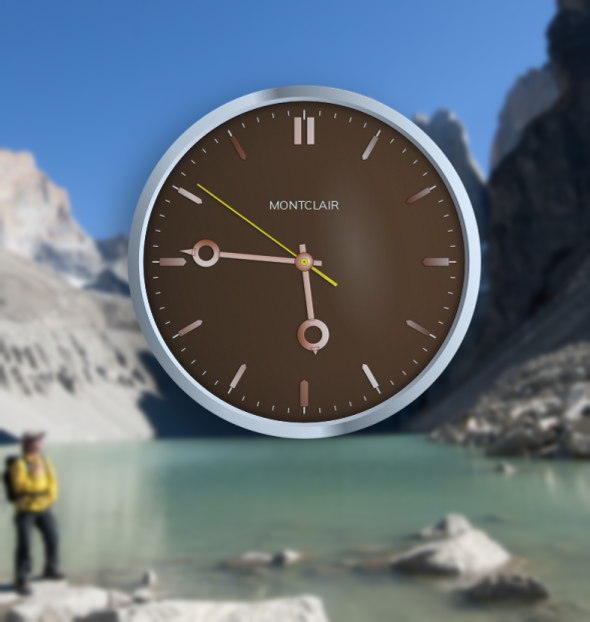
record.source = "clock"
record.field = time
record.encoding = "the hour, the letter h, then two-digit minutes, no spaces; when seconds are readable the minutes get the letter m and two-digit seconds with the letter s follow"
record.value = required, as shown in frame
5h45m51s
